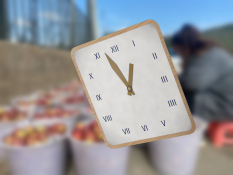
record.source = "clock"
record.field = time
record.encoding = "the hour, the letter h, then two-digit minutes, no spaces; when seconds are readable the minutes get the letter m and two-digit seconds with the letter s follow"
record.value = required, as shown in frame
12h57
